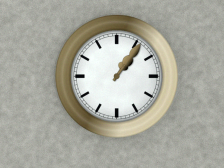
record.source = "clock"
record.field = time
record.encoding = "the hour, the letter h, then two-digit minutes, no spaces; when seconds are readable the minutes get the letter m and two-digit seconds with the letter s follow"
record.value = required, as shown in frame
1h06
